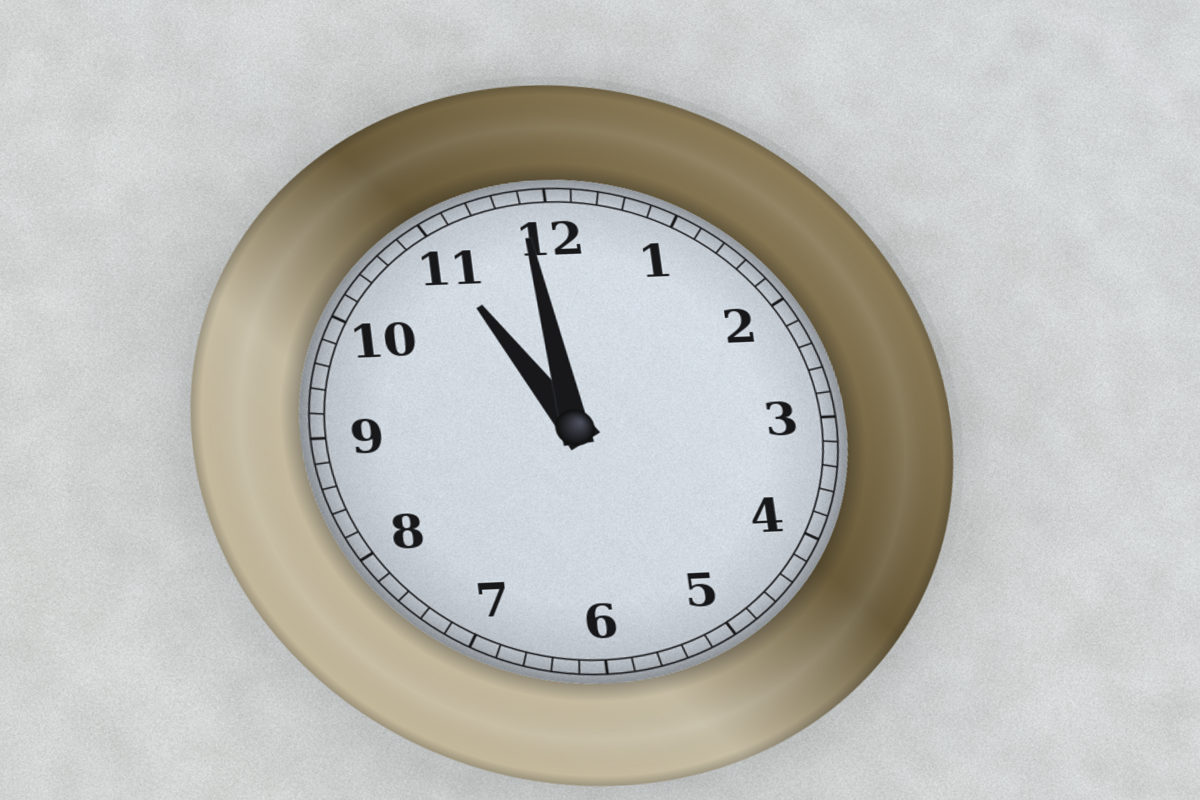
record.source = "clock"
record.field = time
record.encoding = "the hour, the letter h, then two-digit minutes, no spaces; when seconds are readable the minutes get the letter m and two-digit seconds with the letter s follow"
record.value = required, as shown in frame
10h59
